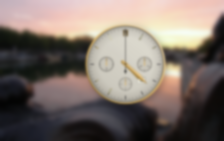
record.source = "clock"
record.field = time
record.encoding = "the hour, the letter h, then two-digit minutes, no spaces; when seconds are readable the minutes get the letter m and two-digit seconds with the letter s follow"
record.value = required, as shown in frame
4h22
